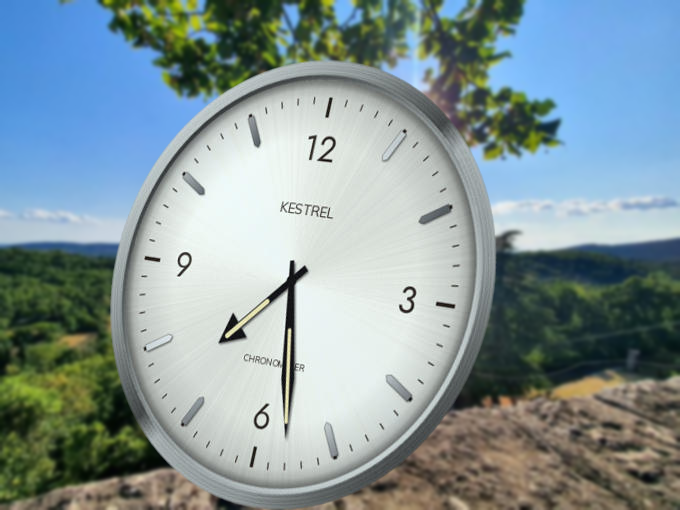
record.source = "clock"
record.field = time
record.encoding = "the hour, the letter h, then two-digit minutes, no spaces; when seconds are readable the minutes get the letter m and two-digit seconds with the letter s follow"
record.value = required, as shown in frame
7h28
